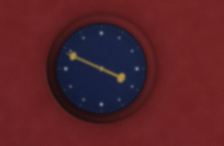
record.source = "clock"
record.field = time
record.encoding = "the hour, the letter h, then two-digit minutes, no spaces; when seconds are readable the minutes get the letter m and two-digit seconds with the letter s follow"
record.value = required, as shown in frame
3h49
